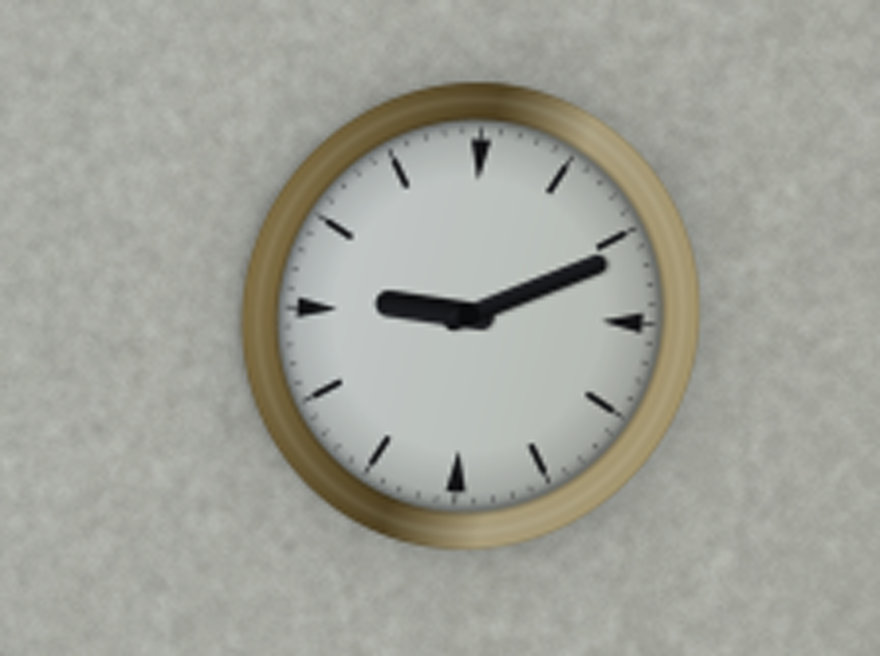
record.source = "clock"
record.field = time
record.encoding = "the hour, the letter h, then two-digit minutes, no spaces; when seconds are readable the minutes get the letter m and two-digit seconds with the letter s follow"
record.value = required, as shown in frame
9h11
